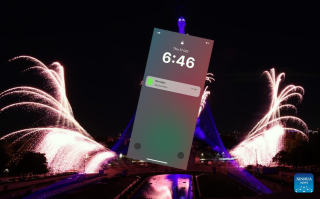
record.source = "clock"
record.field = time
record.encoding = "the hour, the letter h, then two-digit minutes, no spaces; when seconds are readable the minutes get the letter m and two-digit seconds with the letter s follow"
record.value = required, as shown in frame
6h46
